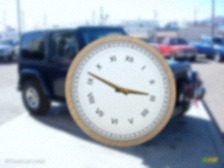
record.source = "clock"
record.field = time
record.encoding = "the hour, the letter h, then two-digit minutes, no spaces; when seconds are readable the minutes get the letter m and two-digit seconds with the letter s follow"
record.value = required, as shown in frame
2h47
